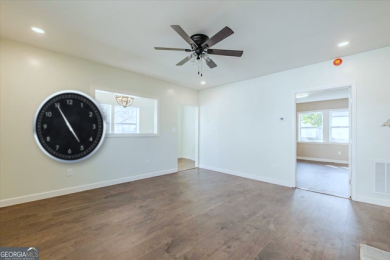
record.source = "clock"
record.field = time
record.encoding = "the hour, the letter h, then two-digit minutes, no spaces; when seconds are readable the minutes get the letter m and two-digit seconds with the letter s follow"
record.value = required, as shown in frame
4h55
